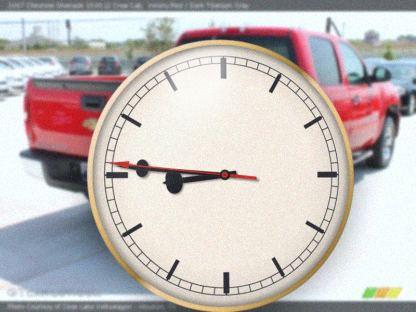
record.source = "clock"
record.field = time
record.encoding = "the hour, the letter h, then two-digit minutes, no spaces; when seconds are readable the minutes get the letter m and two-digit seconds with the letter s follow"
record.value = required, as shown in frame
8h45m46s
